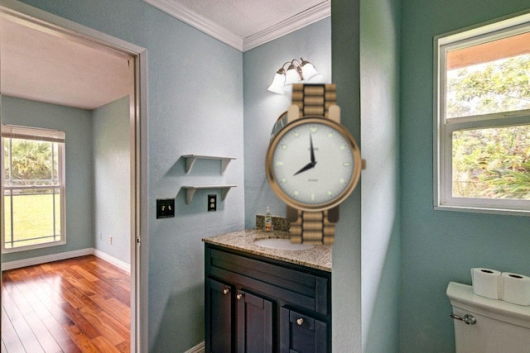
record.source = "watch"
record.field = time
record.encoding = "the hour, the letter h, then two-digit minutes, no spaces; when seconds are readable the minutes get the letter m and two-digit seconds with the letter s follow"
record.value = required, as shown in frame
7h59
